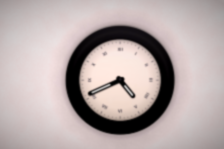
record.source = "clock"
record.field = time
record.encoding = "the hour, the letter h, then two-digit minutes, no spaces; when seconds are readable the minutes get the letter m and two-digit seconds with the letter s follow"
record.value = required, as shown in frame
4h41
